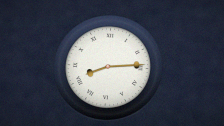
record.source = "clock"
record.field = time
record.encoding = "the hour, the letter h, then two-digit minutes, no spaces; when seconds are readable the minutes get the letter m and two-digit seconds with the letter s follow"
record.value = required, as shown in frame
8h14
